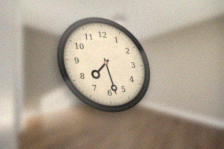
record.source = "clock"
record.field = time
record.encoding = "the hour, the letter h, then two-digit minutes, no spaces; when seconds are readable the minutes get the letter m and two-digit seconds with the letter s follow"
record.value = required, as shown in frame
7h28
